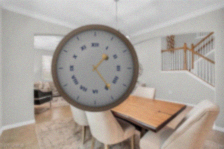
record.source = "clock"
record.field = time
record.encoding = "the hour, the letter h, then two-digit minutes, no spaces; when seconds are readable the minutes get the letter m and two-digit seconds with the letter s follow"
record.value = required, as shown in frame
1h24
